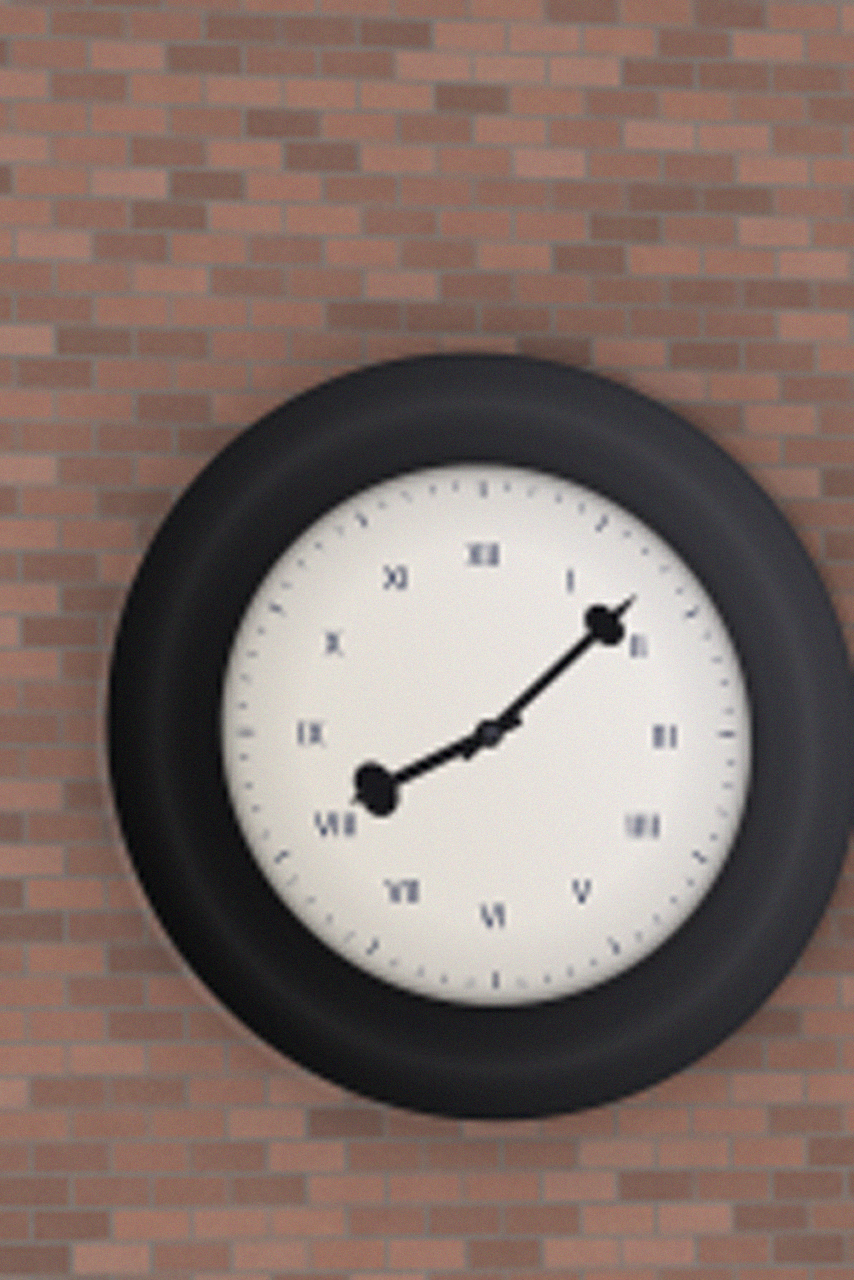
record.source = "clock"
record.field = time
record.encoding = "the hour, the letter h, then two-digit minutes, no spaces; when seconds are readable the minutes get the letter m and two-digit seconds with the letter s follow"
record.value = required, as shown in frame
8h08
